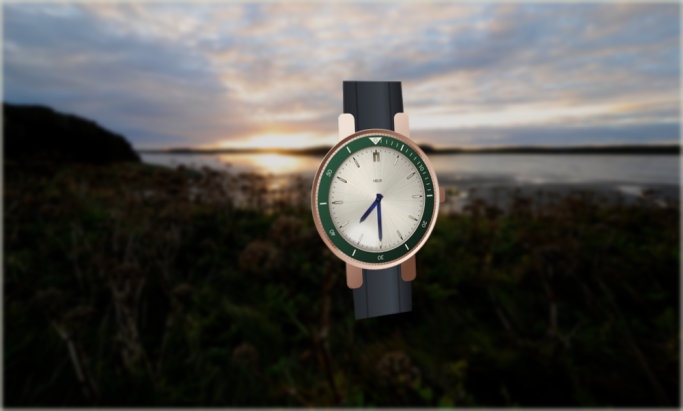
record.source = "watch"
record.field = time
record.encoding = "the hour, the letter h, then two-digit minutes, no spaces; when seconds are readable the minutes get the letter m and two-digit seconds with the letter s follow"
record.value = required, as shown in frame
7h30
